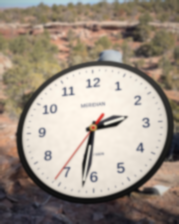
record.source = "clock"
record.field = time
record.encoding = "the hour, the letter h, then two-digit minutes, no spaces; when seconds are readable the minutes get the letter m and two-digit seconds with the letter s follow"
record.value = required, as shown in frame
2h31m36s
